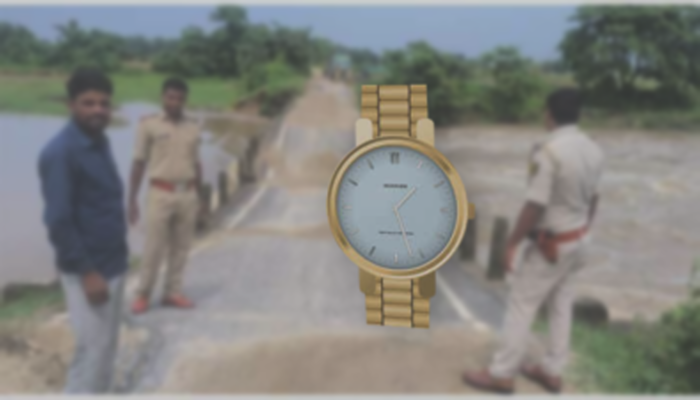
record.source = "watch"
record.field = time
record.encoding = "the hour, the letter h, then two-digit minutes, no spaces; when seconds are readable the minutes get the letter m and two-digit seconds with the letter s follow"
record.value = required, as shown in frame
1h27
